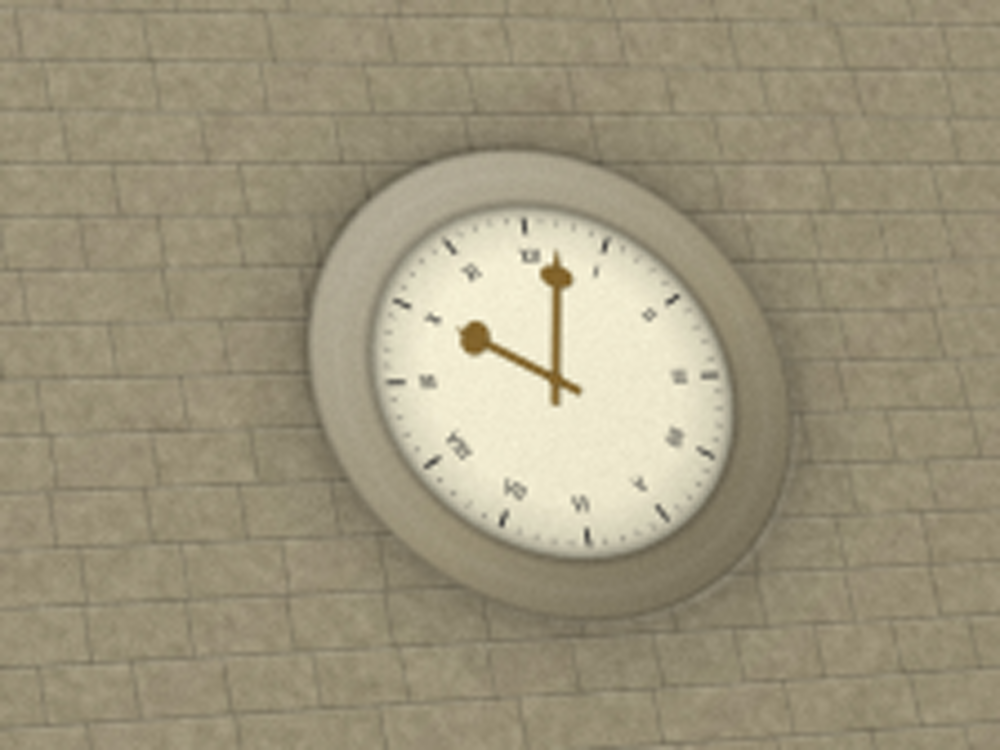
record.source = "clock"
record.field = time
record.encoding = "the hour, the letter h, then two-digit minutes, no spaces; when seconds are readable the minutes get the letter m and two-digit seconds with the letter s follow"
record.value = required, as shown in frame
10h02
